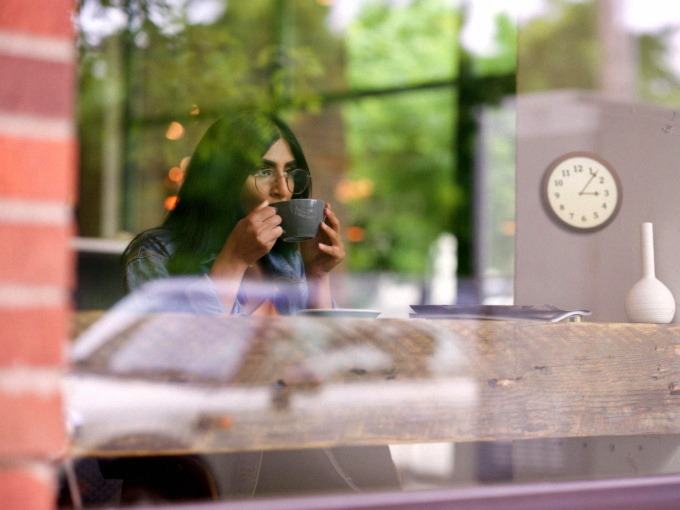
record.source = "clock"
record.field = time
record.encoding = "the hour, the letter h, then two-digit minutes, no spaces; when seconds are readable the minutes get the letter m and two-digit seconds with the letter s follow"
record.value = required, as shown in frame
3h07
